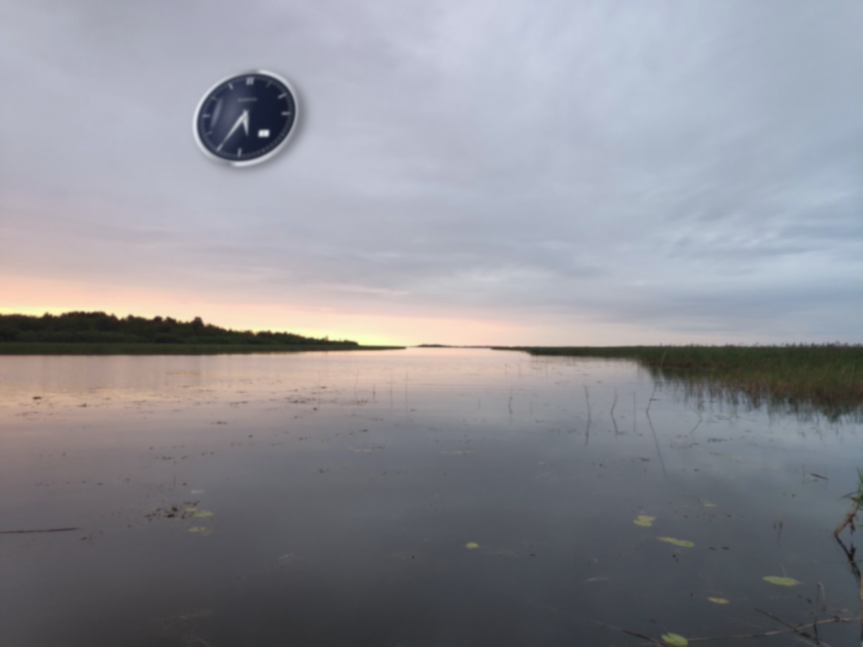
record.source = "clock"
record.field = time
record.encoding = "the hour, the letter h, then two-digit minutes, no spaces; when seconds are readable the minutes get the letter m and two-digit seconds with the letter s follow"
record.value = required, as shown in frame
5h35
